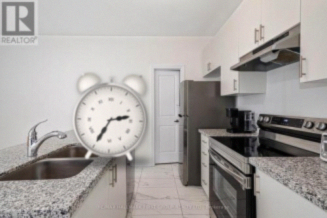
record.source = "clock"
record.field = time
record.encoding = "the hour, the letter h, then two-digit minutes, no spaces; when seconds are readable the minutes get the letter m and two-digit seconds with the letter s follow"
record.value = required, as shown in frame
2h35
